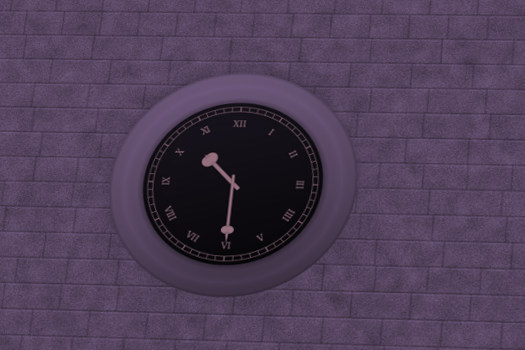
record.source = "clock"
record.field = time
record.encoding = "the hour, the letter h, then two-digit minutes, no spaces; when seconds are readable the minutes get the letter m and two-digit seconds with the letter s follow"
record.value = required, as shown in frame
10h30
